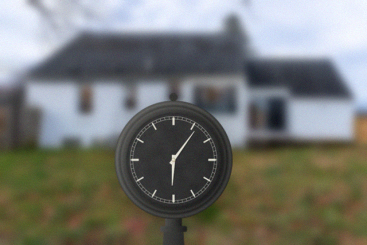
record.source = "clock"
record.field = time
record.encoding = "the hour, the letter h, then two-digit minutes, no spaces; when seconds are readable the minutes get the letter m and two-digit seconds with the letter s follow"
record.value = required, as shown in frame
6h06
